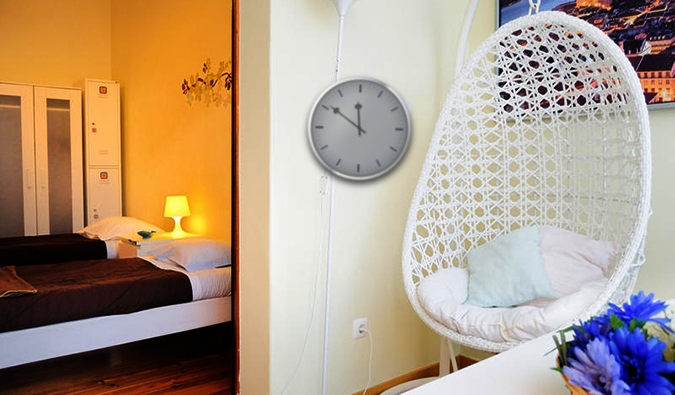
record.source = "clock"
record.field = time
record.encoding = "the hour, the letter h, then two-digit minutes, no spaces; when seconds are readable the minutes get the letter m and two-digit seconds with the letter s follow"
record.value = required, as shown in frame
11h51
